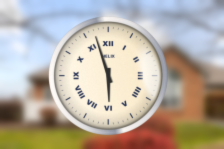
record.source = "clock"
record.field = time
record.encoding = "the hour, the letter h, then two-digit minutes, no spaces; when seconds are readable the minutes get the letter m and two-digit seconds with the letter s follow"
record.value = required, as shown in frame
5h57
